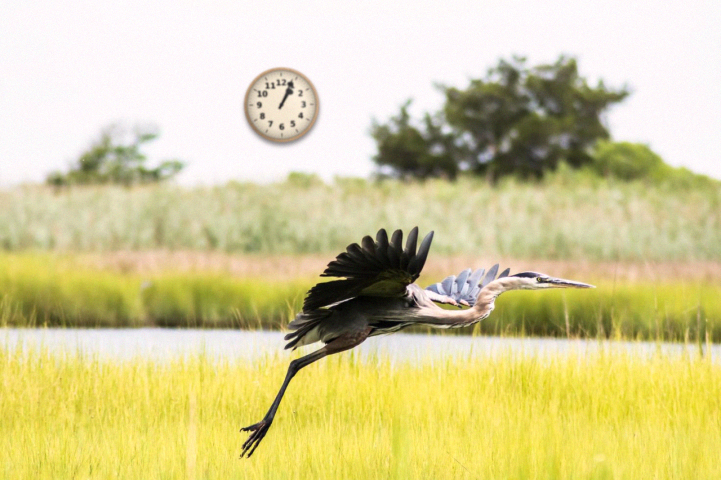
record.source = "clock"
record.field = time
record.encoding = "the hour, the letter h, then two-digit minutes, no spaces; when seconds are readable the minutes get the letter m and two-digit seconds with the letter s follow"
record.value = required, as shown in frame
1h04
